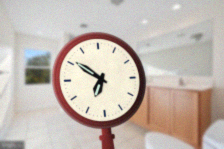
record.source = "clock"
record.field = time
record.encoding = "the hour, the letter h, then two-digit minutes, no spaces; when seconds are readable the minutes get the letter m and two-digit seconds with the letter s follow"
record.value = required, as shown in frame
6h51
